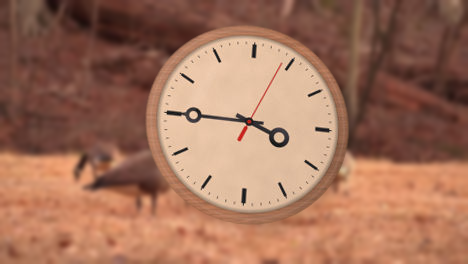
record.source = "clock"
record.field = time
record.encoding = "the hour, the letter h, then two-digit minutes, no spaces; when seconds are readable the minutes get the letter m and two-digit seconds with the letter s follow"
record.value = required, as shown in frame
3h45m04s
